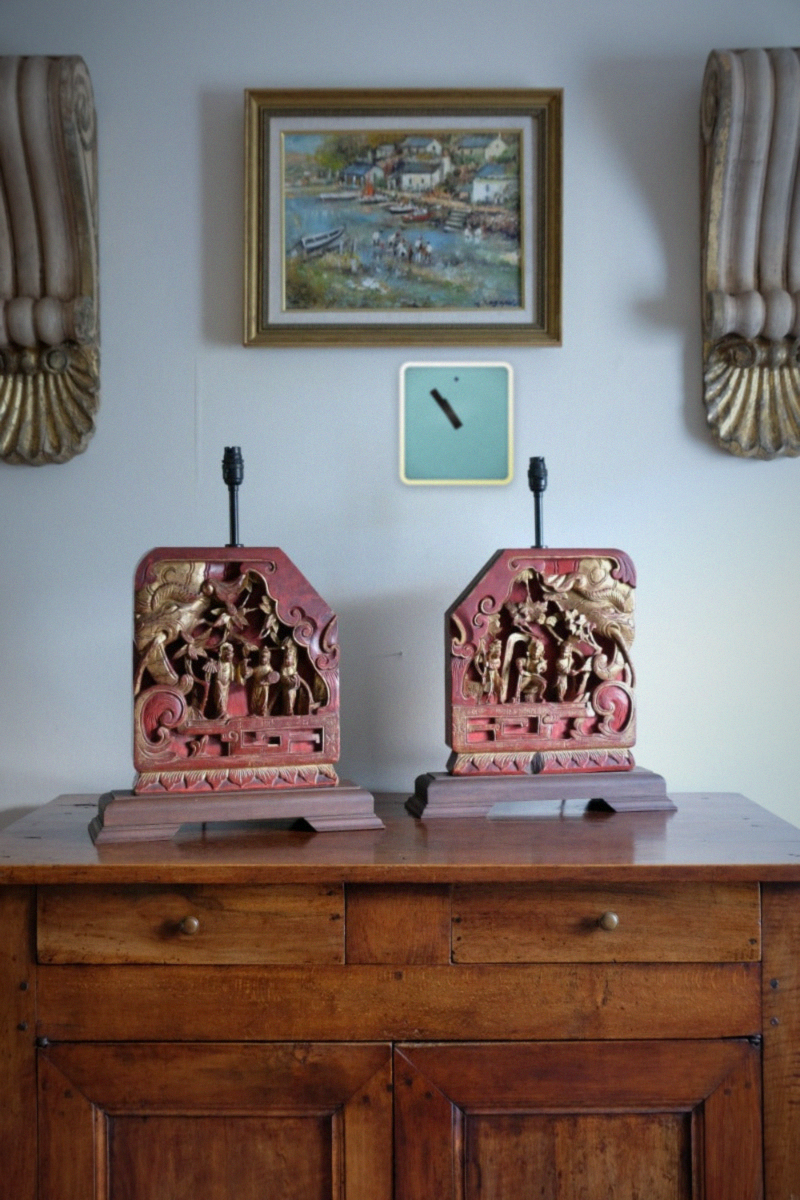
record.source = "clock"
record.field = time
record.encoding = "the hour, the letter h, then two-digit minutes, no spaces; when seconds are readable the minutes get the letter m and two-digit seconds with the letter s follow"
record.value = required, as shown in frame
10h54
